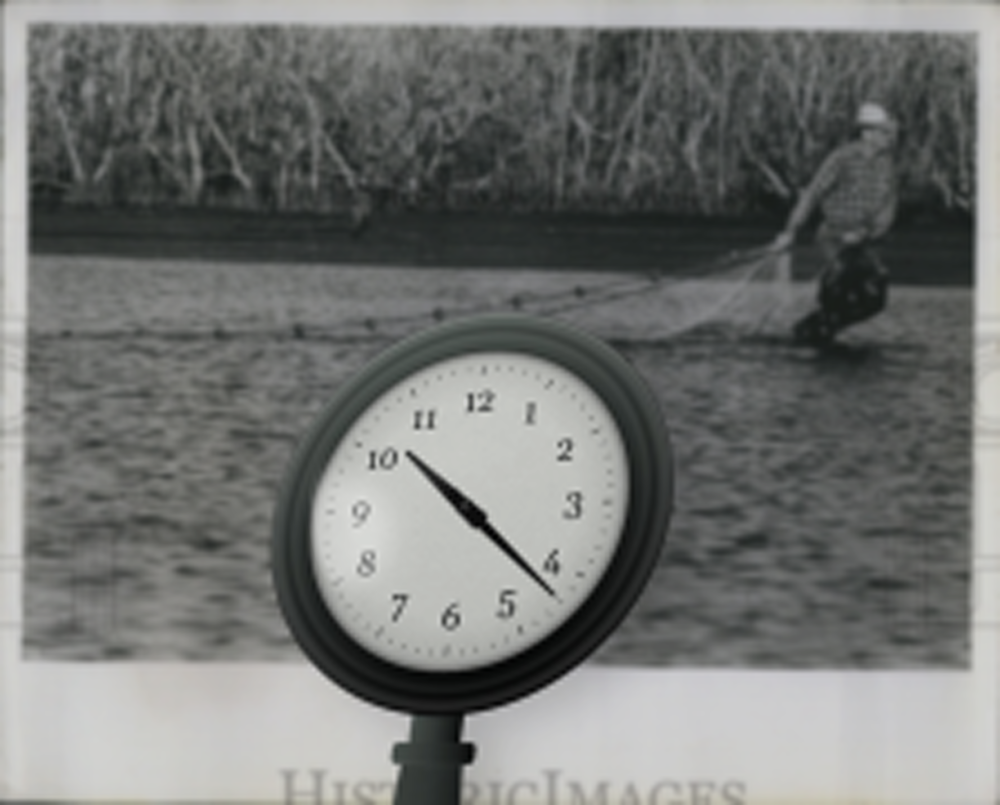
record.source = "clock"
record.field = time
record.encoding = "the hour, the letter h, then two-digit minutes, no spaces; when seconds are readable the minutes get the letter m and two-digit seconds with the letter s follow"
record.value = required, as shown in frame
10h22
